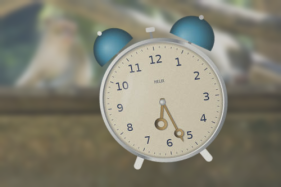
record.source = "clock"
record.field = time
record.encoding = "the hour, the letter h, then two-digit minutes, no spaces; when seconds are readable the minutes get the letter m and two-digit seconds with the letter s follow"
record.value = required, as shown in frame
6h27
